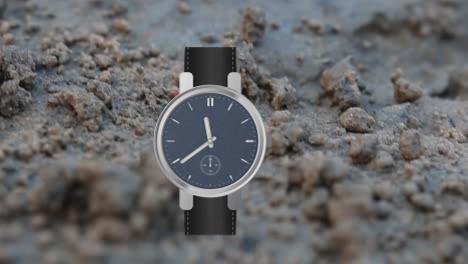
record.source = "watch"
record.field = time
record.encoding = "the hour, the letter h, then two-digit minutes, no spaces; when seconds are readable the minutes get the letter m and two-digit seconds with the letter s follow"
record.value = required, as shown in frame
11h39
